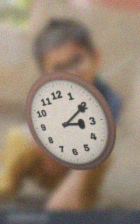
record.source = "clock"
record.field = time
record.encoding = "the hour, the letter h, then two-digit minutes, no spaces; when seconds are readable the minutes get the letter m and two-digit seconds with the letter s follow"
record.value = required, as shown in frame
3h10
